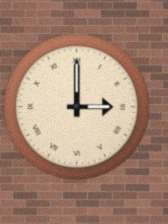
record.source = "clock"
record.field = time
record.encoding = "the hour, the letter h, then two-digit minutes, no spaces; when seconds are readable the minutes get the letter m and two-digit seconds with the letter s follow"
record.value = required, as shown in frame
3h00
